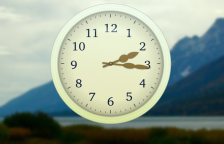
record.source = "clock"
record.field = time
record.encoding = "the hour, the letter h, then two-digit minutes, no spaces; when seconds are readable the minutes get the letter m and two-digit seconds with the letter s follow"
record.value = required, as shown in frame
2h16
